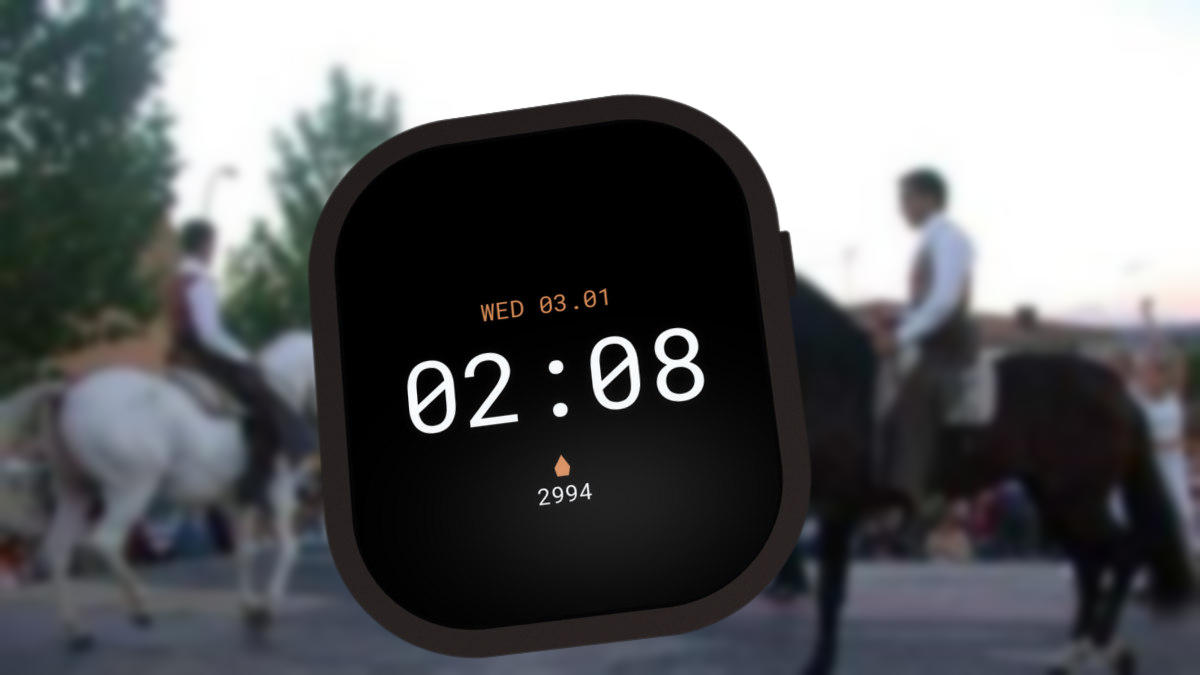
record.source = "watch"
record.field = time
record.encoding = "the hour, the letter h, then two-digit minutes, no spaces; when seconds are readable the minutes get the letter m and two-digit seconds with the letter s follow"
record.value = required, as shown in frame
2h08
